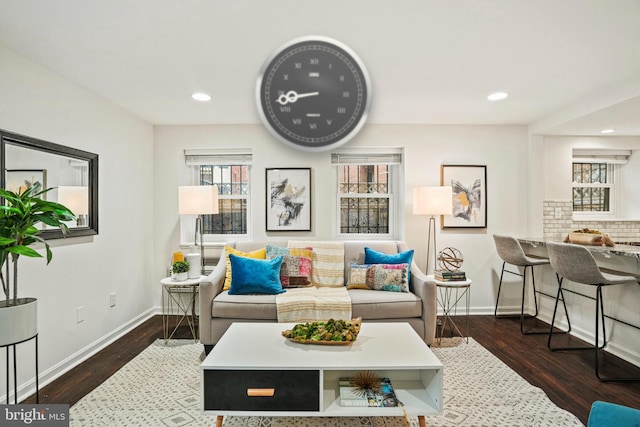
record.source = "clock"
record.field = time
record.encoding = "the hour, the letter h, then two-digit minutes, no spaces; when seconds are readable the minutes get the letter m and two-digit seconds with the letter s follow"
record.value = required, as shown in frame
8h43
